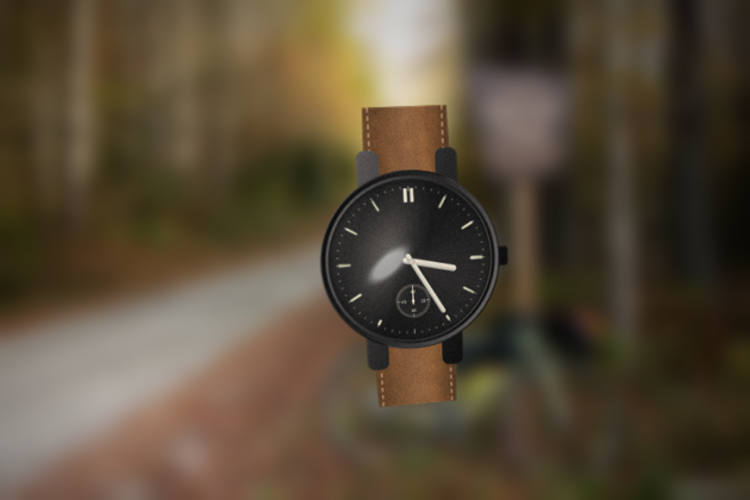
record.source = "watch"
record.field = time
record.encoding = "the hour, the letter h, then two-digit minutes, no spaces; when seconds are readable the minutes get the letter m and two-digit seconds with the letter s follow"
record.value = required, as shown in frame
3h25
